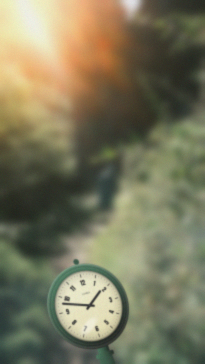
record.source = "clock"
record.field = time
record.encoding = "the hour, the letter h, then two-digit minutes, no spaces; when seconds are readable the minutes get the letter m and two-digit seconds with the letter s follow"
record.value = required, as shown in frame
1h48
